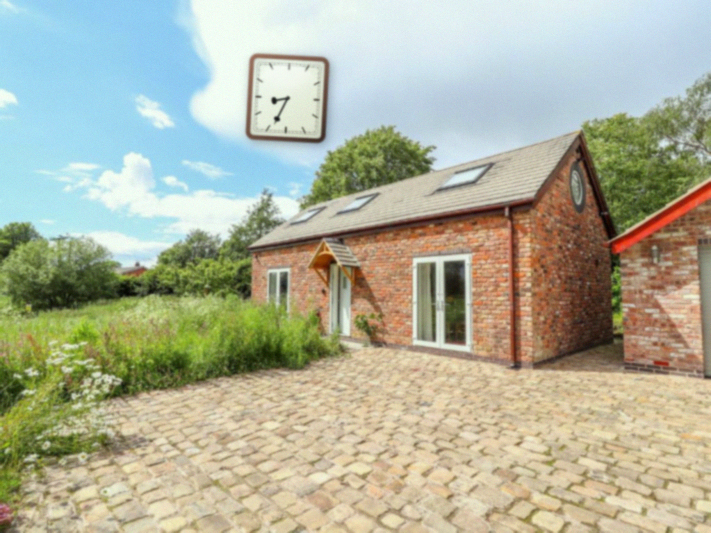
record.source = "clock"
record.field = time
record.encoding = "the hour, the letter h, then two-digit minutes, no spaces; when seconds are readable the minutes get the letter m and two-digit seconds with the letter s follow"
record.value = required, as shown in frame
8h34
